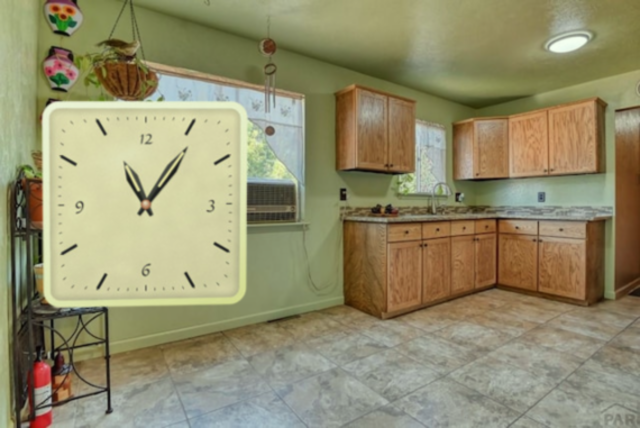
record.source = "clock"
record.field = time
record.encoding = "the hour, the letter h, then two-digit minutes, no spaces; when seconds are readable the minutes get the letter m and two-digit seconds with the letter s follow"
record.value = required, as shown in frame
11h06
